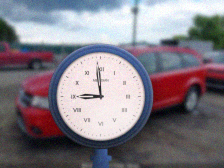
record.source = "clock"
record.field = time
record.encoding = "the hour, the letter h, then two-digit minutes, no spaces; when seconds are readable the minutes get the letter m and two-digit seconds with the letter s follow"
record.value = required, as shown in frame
8h59
